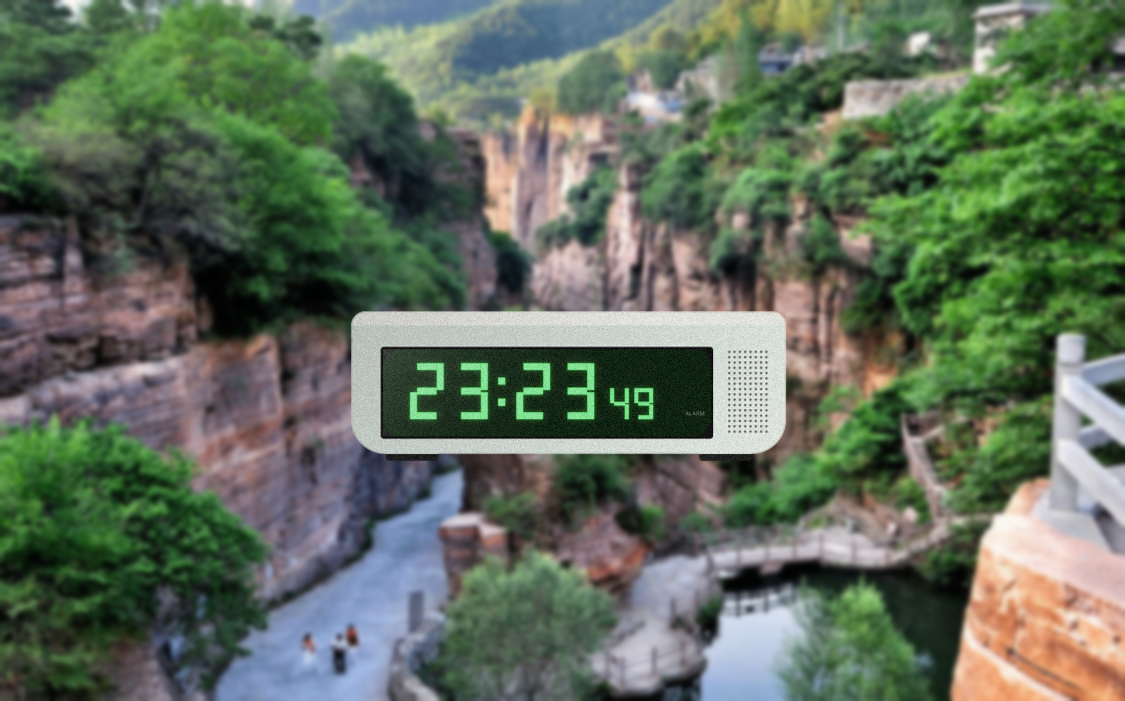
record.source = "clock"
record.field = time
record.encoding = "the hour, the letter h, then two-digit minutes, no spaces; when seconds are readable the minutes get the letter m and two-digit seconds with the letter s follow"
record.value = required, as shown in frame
23h23m49s
